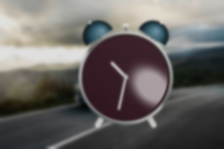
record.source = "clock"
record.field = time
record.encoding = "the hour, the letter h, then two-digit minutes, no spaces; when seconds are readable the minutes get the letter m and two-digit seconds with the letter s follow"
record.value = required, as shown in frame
10h32
